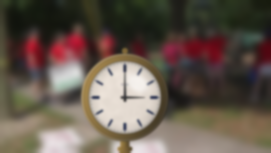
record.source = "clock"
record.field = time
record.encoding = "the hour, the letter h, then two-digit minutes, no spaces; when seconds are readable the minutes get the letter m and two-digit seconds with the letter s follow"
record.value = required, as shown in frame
3h00
